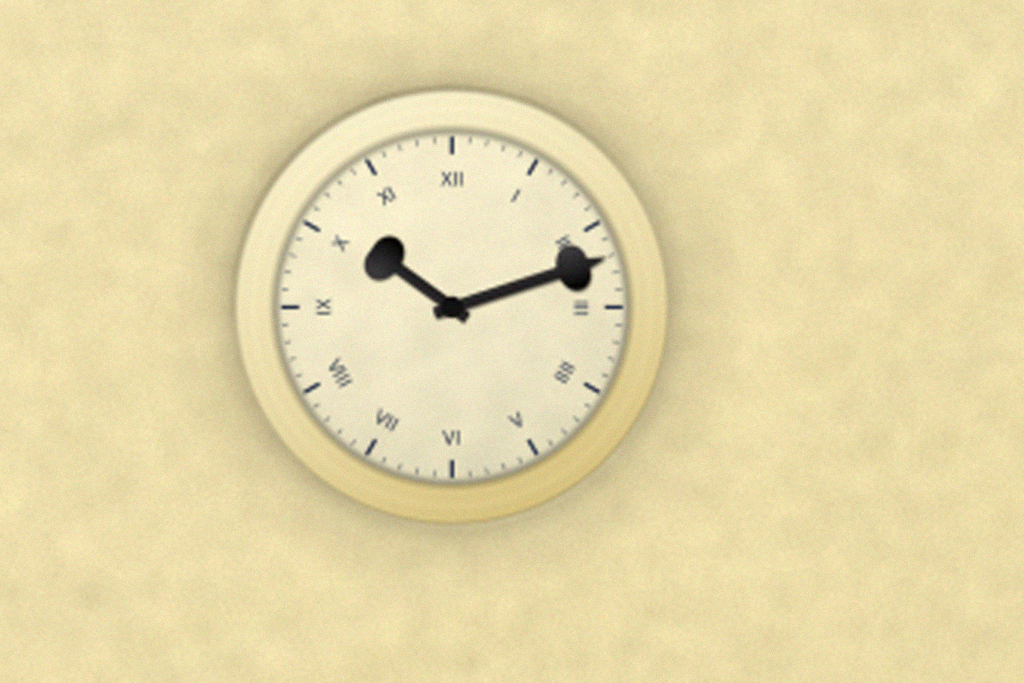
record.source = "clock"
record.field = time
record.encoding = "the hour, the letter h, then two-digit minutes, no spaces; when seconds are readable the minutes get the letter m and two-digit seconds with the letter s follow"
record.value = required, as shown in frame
10h12
